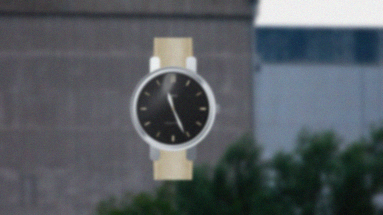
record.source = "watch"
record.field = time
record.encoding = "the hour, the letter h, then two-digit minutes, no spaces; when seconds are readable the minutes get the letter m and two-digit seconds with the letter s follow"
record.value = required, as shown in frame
11h26
